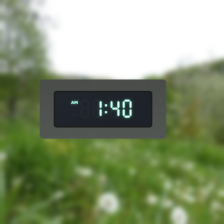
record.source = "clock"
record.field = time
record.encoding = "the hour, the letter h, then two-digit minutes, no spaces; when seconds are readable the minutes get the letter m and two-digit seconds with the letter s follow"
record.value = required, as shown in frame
1h40
